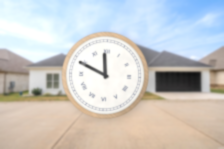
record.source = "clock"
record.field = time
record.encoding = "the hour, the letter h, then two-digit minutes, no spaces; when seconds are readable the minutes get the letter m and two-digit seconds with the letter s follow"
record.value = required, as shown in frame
11h49
